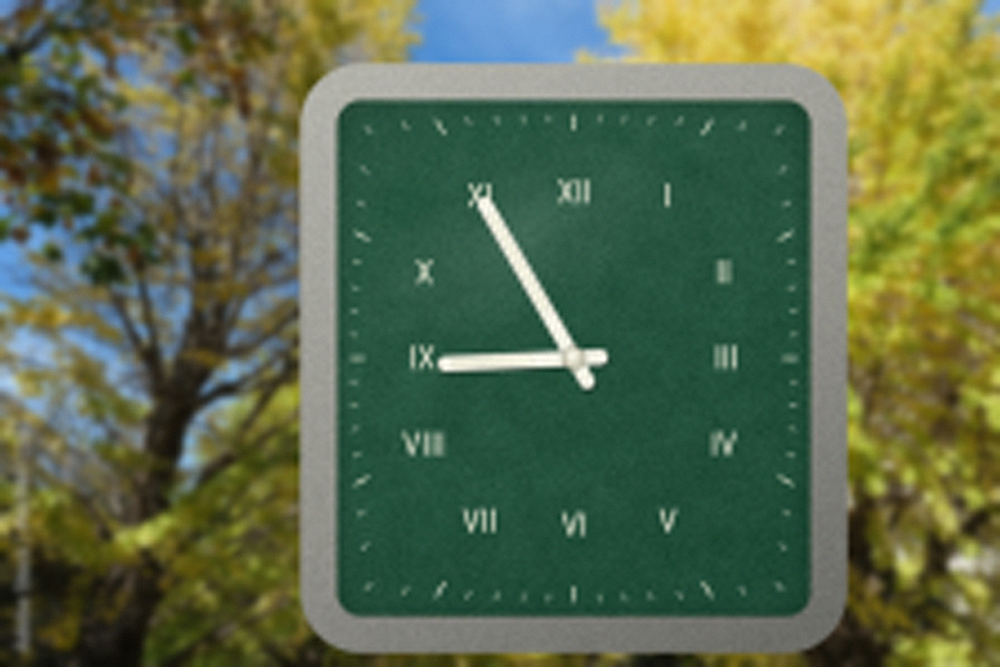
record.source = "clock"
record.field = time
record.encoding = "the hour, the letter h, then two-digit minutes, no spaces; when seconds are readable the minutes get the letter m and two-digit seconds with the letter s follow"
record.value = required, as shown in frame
8h55
